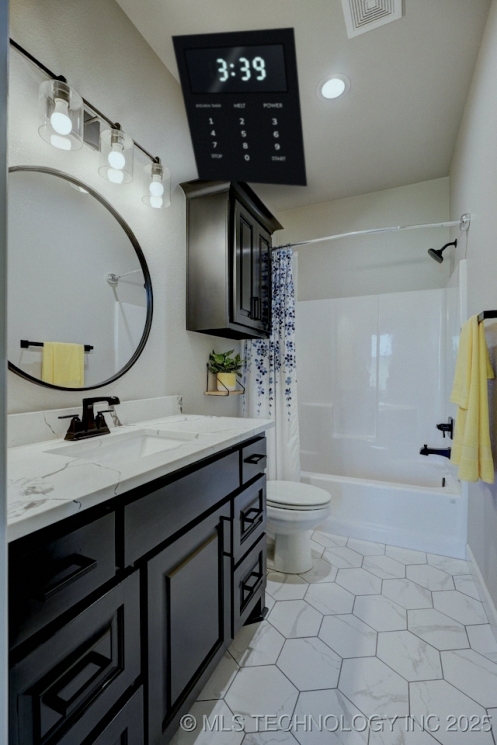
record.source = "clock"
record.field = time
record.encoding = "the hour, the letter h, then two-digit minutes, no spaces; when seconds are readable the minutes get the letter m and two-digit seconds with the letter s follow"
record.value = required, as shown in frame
3h39
